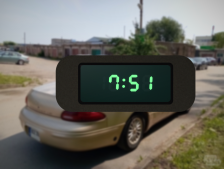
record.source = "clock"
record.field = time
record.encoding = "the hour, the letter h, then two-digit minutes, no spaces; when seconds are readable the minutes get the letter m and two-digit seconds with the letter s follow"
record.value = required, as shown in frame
7h51
